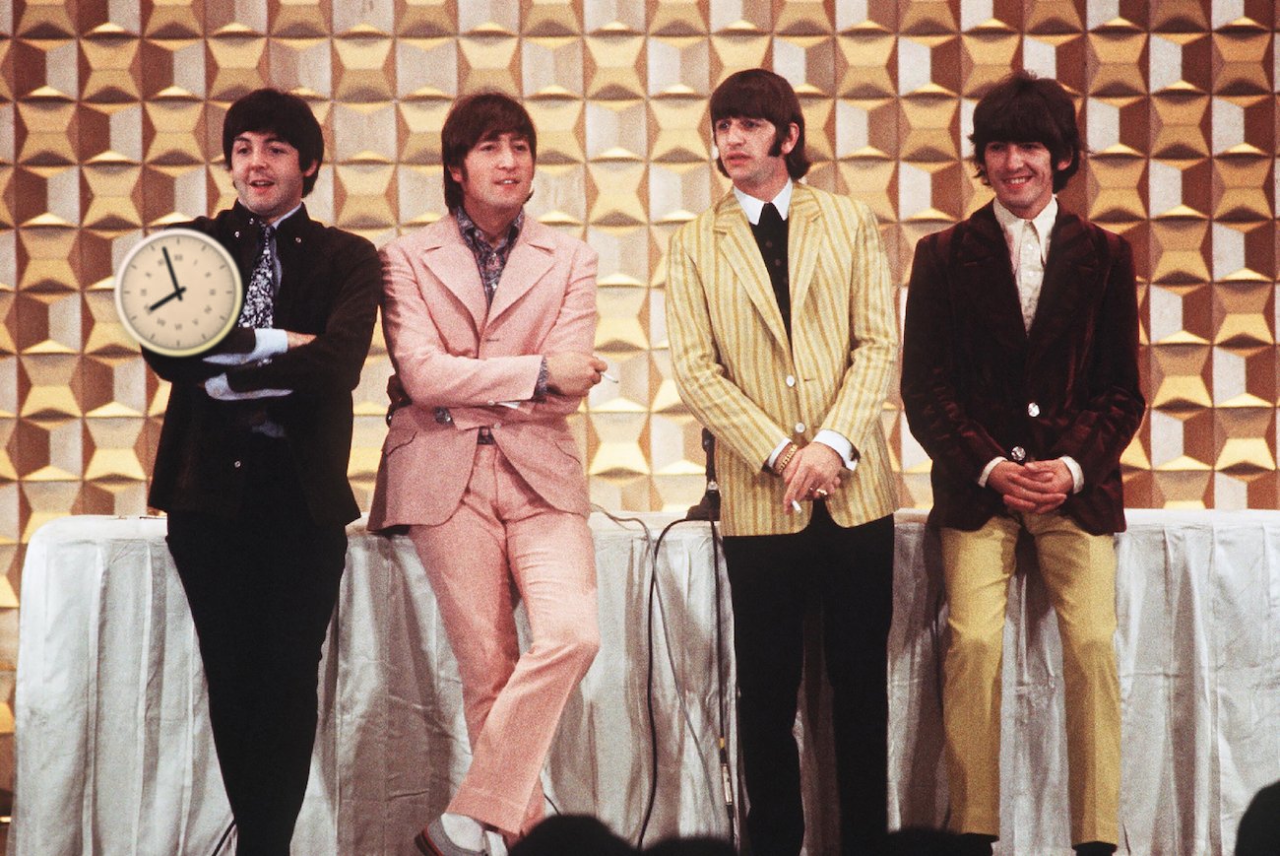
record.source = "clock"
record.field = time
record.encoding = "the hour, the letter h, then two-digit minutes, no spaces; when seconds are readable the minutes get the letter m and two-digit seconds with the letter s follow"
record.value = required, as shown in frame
7h57
